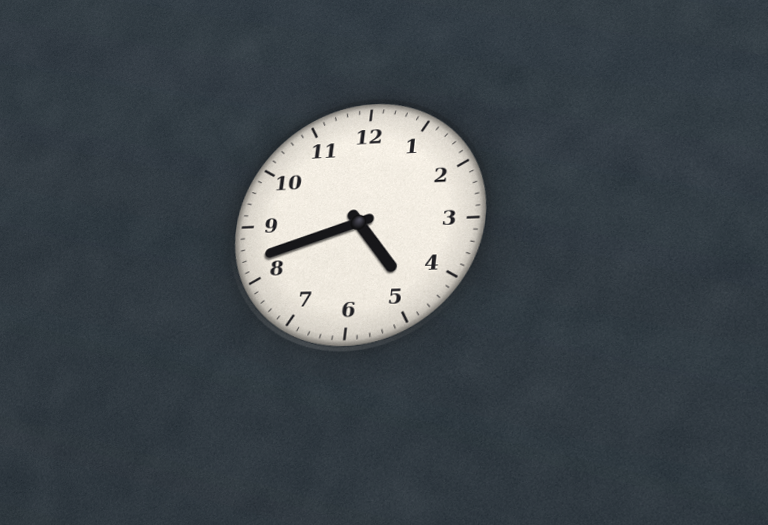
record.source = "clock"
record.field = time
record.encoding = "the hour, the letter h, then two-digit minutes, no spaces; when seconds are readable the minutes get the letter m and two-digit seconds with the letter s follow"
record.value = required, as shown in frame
4h42
